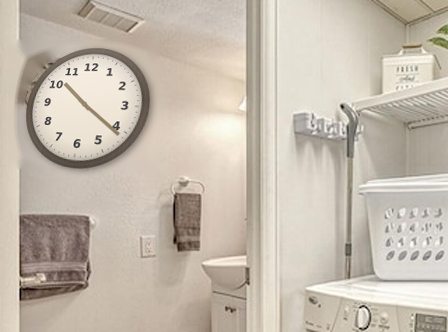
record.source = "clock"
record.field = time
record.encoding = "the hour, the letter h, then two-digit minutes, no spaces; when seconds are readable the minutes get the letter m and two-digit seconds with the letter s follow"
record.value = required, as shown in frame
10h21
